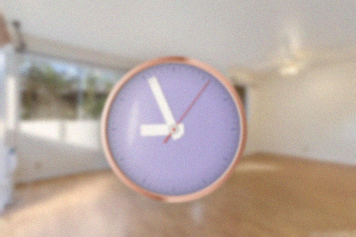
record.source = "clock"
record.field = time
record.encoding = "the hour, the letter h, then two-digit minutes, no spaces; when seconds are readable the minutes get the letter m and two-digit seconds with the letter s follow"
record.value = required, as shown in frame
8h56m06s
